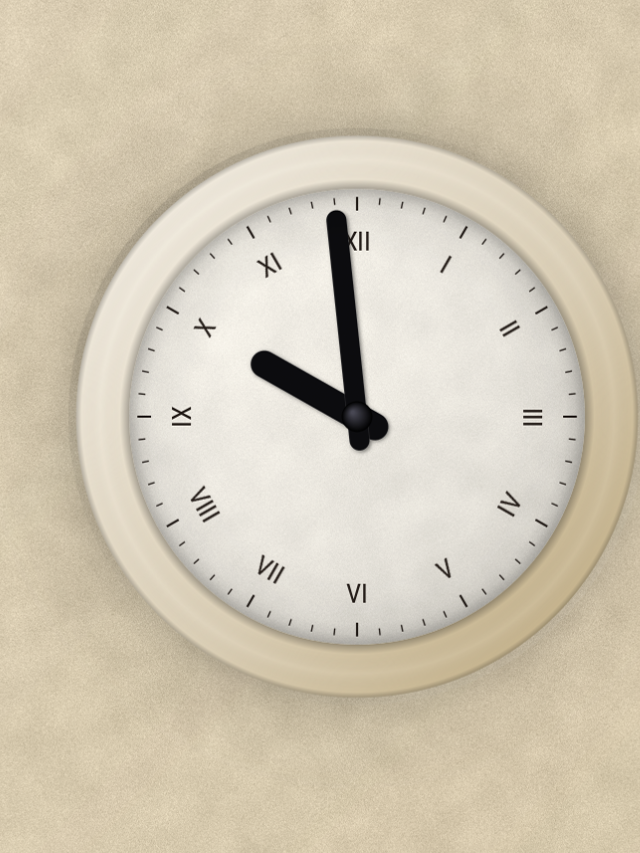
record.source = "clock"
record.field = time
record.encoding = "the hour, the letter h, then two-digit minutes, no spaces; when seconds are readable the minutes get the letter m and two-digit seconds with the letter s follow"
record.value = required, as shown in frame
9h59
